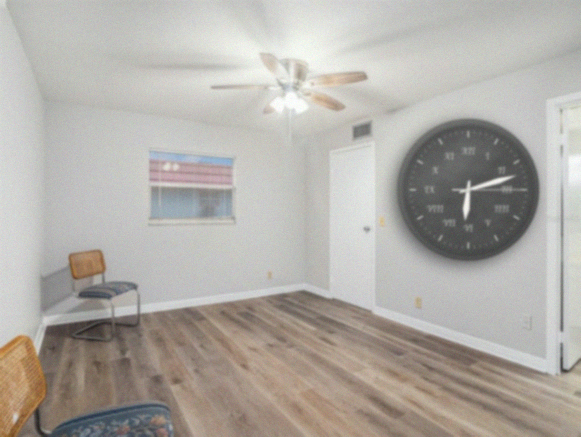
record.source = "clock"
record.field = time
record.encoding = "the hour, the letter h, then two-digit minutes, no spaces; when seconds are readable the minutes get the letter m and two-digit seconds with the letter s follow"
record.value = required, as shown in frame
6h12m15s
